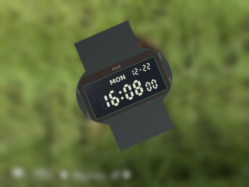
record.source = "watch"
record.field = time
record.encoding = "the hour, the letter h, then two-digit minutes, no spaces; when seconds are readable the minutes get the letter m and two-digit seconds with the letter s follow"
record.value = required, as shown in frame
16h08m00s
